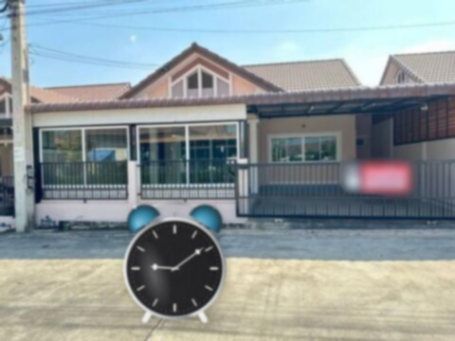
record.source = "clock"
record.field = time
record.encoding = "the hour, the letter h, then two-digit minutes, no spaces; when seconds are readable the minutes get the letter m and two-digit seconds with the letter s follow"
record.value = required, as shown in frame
9h09
